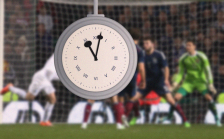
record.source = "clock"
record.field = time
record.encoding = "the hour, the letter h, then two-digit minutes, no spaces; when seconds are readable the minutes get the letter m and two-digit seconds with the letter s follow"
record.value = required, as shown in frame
11h02
